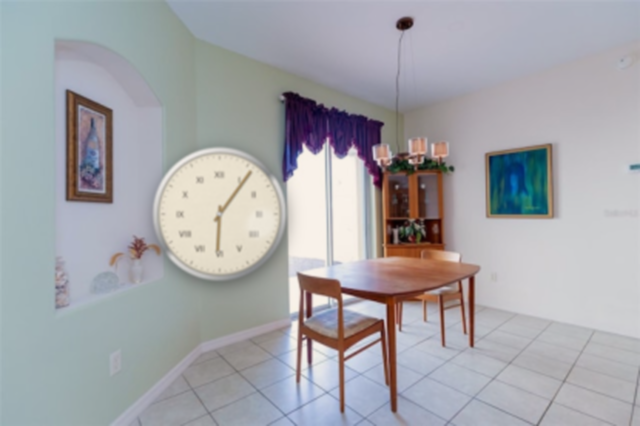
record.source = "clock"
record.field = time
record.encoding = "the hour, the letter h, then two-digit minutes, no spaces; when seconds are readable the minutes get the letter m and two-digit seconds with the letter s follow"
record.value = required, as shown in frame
6h06
